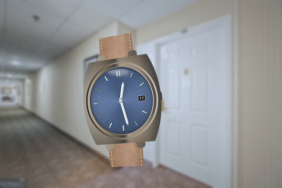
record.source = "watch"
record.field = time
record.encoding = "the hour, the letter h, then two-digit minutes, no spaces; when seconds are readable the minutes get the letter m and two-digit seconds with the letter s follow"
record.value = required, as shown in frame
12h28
